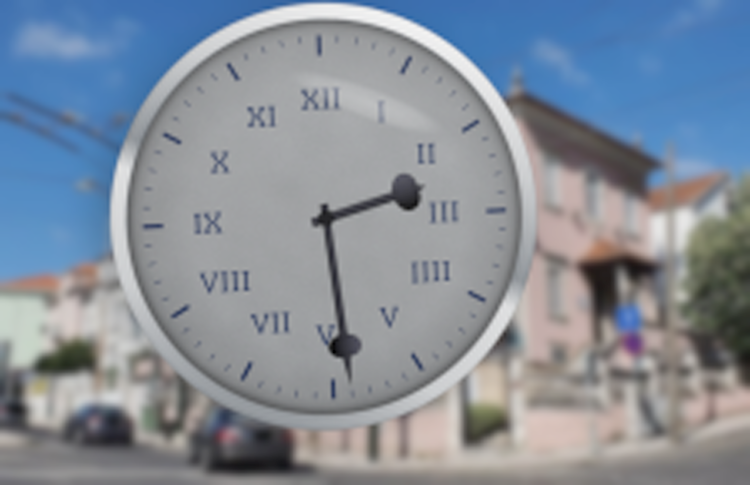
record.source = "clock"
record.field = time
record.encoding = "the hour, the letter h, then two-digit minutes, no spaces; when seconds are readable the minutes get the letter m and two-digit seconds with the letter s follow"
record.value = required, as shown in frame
2h29
